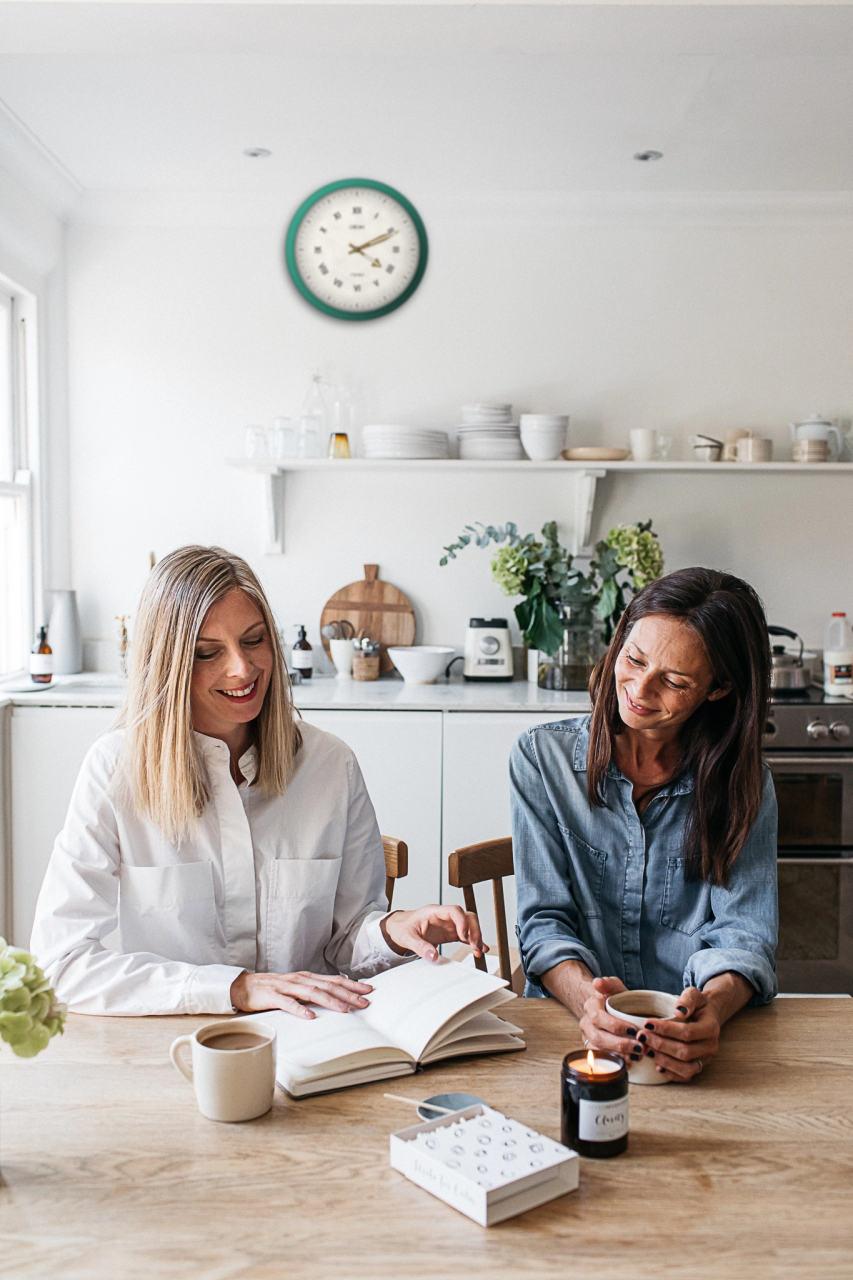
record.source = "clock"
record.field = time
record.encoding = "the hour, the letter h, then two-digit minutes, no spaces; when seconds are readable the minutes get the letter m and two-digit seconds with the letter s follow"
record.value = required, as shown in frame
4h11
